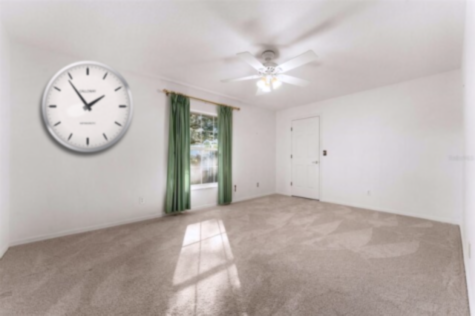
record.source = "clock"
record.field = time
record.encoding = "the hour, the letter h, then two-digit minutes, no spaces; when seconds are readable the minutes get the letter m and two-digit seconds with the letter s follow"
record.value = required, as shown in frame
1h54
